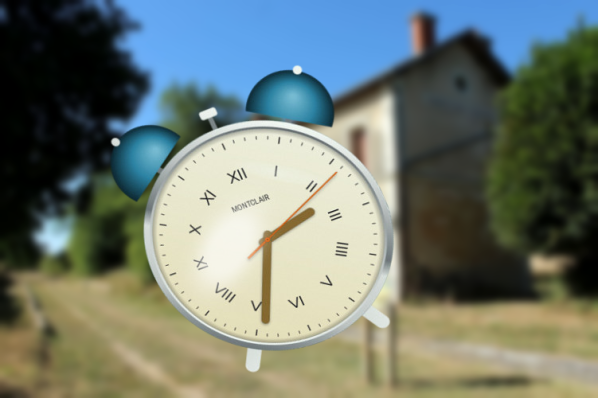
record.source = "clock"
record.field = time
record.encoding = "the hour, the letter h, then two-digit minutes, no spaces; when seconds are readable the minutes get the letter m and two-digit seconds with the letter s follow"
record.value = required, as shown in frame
2h34m11s
